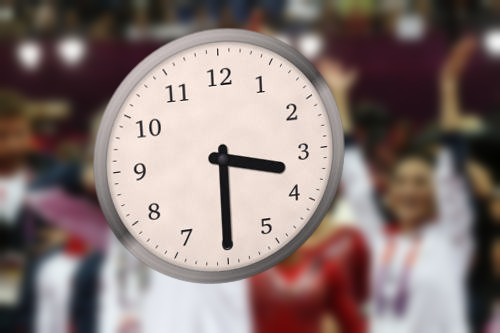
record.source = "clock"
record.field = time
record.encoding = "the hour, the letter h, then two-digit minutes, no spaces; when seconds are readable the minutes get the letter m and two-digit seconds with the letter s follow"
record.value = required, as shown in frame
3h30
